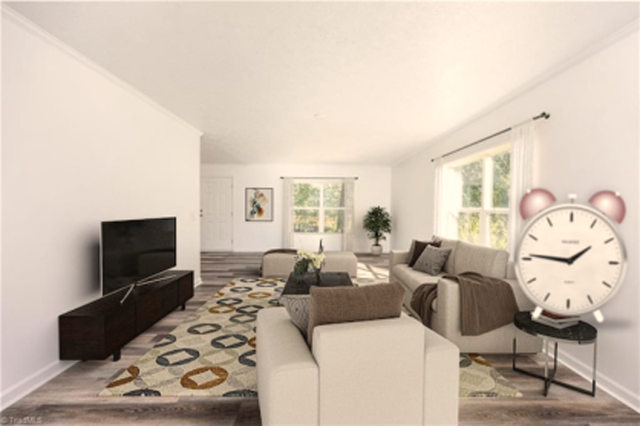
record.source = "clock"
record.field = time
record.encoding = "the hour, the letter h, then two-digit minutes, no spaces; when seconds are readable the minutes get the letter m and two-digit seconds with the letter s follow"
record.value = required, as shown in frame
1h46
